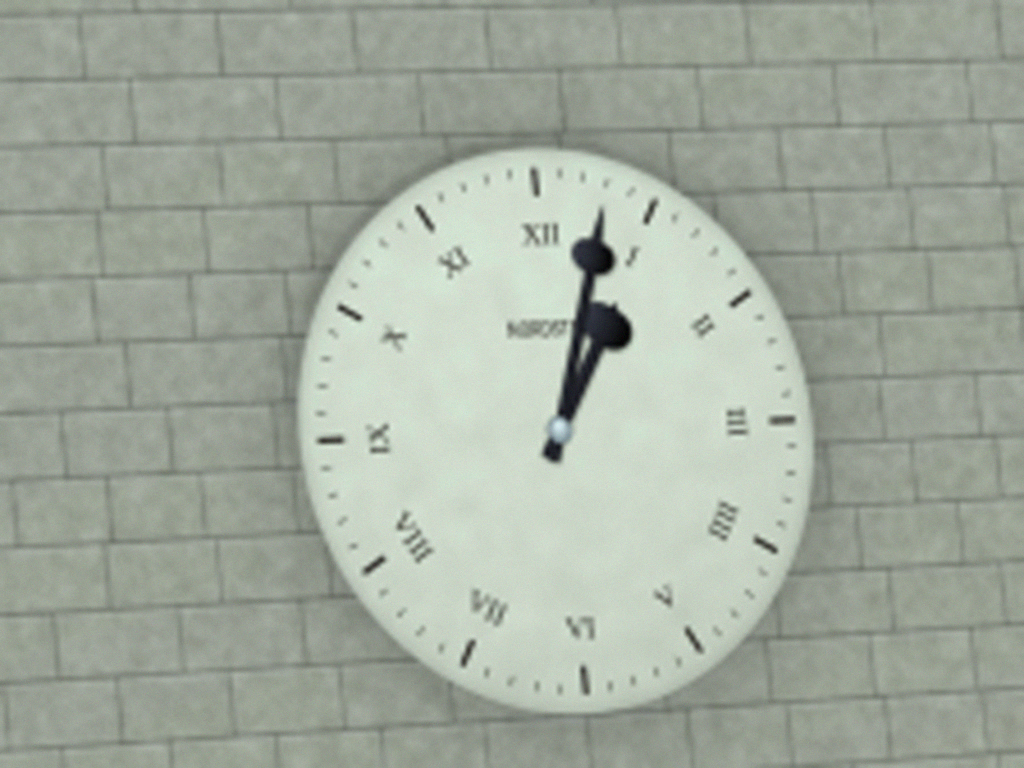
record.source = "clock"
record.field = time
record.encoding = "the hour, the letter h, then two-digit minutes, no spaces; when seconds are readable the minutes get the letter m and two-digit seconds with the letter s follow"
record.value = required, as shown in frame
1h03
